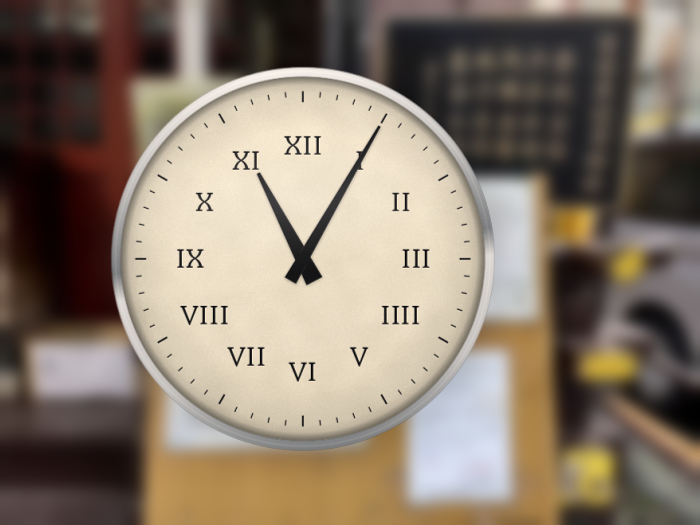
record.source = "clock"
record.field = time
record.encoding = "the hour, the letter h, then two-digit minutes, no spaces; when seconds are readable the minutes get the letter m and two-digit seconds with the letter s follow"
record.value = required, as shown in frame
11h05
